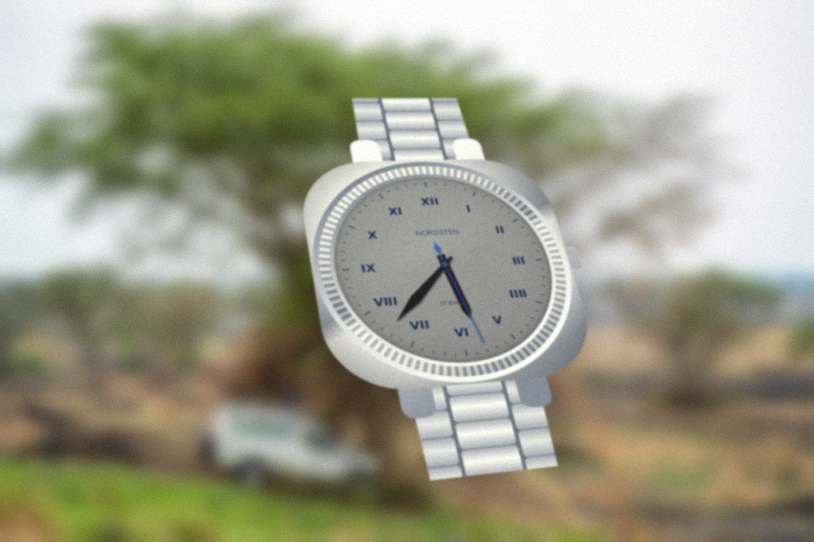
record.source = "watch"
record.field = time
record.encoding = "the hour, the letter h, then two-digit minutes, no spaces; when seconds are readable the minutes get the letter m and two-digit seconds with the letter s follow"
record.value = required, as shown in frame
5h37m28s
